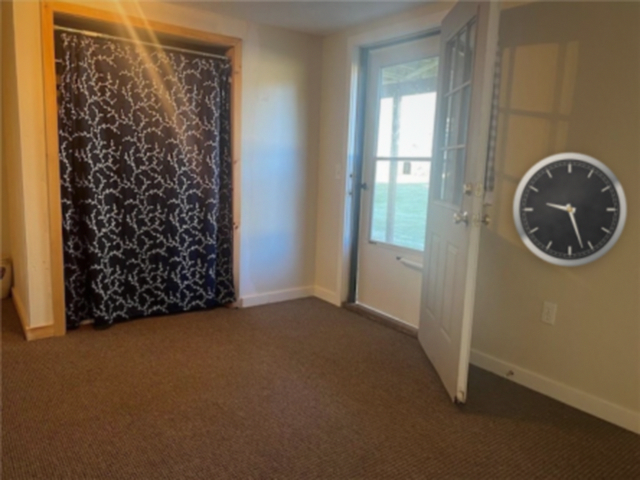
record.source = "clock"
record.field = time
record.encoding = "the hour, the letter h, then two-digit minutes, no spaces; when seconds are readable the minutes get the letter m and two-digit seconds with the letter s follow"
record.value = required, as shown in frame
9h27
